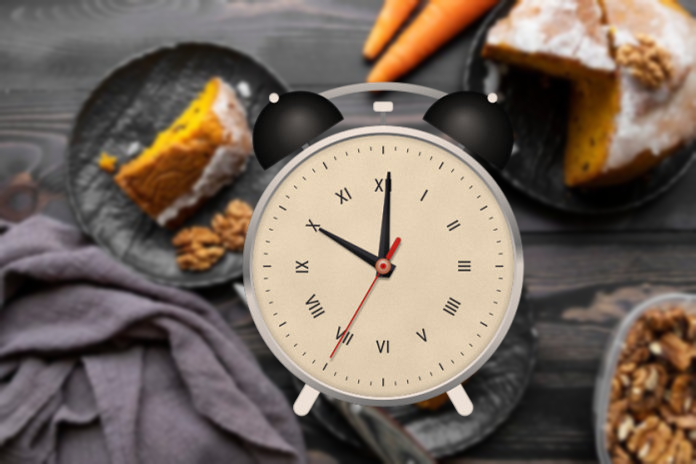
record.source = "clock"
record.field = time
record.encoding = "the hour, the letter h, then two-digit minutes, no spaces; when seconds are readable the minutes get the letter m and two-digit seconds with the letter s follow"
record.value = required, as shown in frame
10h00m35s
